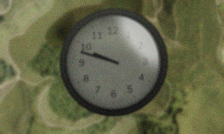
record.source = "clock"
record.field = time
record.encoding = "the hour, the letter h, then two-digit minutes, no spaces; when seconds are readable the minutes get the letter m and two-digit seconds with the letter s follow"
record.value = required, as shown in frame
9h48
